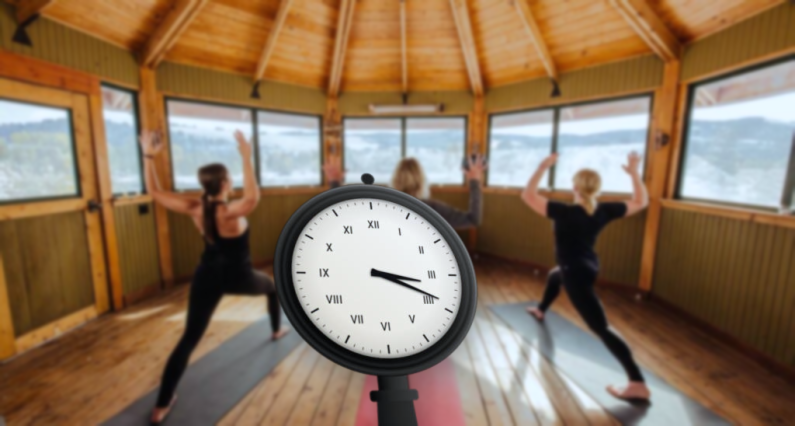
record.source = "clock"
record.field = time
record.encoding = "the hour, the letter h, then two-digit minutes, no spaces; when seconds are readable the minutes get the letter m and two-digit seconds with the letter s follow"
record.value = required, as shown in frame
3h19
